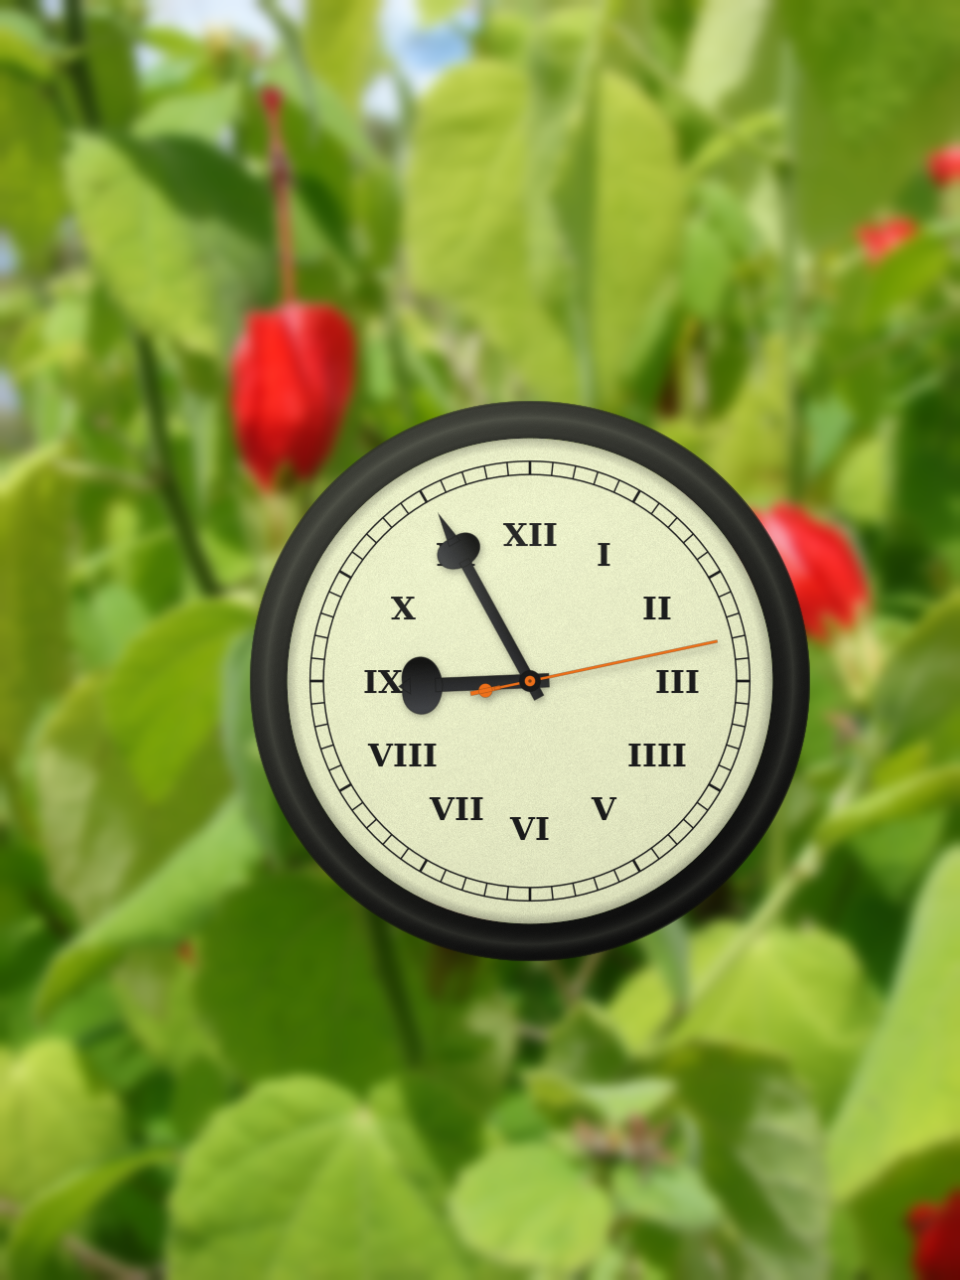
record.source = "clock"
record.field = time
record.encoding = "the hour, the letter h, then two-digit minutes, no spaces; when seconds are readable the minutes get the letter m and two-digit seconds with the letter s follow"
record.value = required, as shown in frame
8h55m13s
